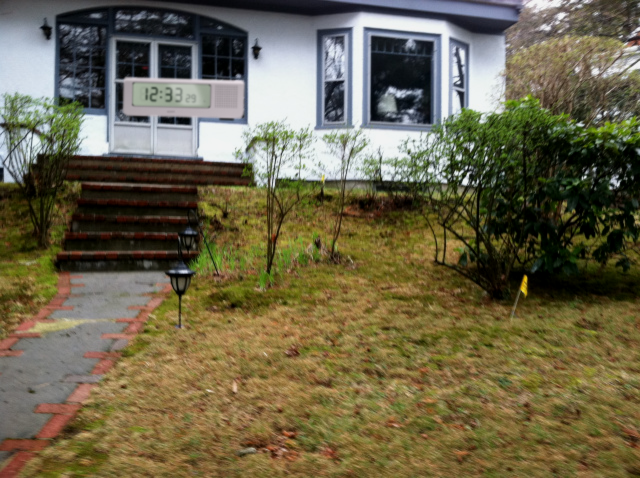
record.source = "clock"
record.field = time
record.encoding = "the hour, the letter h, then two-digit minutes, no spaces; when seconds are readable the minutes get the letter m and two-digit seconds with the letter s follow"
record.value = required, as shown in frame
12h33
